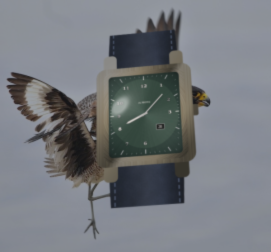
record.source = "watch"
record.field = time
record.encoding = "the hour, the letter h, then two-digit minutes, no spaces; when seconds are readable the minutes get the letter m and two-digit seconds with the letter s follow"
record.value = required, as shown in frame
8h07
